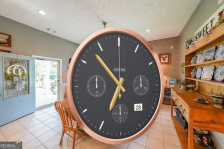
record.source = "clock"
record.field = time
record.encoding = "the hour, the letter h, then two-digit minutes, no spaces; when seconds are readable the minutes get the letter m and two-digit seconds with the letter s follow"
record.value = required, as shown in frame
6h53
